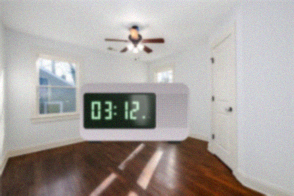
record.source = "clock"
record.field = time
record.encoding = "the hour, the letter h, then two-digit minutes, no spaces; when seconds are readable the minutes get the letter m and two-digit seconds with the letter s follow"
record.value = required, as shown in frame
3h12
